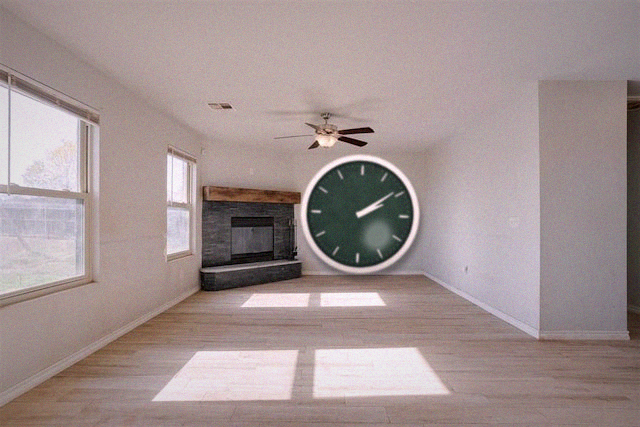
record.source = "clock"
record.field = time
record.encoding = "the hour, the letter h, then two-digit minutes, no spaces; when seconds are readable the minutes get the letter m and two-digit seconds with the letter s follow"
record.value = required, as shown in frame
2h09
